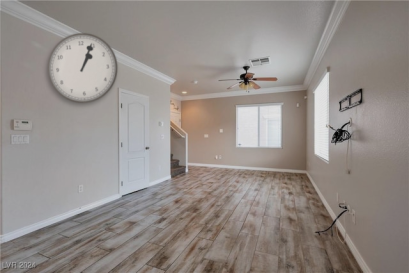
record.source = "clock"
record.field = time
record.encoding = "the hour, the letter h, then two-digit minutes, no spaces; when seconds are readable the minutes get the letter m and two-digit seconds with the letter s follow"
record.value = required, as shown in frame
1h04
